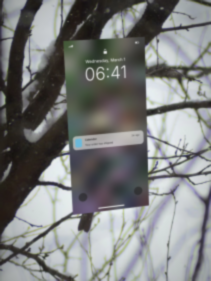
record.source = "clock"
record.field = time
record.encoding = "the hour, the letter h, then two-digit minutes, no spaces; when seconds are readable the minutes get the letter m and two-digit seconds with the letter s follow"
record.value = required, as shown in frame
6h41
